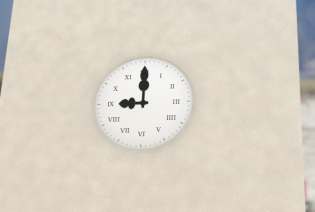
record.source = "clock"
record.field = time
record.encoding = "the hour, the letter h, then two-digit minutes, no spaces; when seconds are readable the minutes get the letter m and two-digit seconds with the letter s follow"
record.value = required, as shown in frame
9h00
